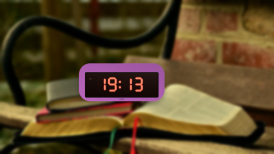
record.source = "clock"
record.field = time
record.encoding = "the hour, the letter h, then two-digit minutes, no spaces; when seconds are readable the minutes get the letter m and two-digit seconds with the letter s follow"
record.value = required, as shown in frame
19h13
